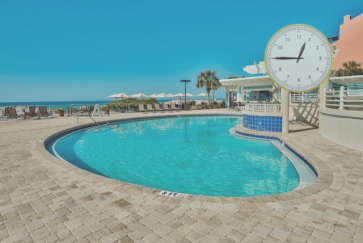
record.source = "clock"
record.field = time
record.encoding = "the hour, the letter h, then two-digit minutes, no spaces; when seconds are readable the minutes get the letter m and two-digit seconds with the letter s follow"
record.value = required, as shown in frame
12h45
